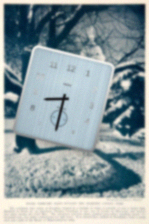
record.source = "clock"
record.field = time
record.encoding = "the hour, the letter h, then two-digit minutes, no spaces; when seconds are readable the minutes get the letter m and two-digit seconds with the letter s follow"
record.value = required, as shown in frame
8h30
